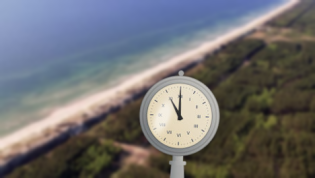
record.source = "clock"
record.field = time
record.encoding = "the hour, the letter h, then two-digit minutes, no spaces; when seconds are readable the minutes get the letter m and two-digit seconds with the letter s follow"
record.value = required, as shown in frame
11h00
